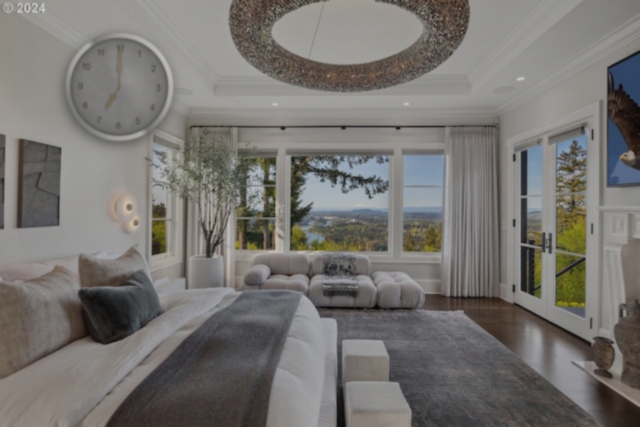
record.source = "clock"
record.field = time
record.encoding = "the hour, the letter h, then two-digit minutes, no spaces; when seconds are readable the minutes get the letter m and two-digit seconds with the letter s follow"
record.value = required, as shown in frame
7h00
